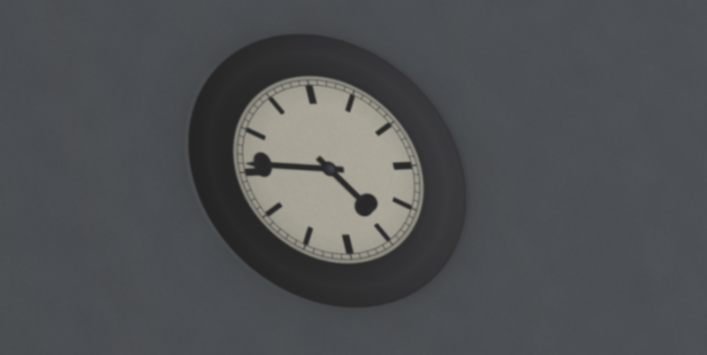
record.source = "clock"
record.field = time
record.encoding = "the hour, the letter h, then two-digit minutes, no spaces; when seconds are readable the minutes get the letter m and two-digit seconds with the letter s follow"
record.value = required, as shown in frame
4h46
